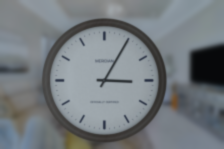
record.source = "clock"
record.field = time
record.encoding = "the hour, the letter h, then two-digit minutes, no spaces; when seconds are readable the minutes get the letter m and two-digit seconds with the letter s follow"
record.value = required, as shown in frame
3h05
